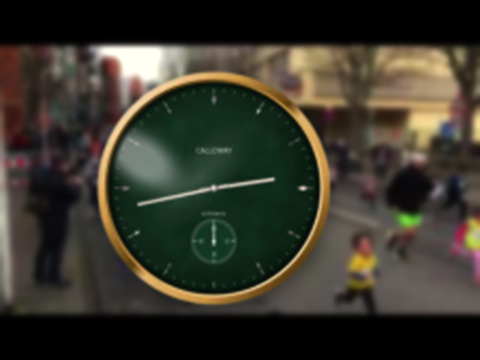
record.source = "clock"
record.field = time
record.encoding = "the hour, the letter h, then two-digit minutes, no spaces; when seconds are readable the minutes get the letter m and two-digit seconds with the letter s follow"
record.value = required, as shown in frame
2h43
